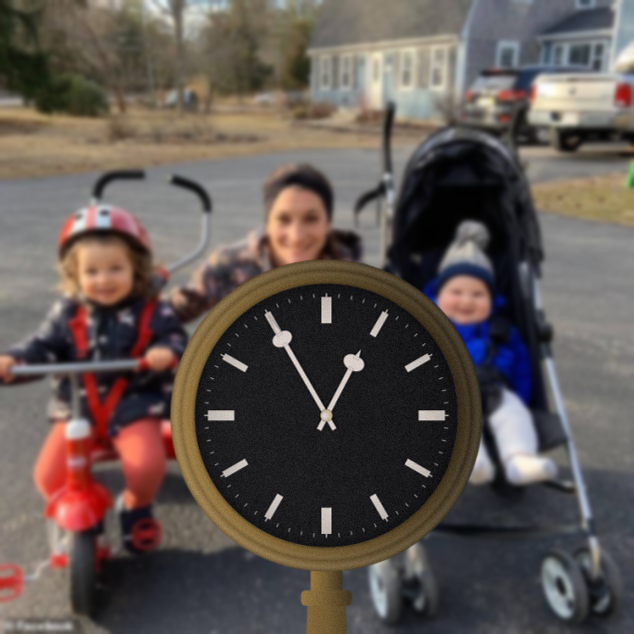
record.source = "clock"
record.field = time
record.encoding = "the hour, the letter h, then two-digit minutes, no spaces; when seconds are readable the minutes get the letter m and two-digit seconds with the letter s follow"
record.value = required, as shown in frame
12h55
